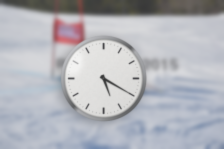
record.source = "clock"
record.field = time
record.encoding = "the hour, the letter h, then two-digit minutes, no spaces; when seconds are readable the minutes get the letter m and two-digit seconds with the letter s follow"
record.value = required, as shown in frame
5h20
